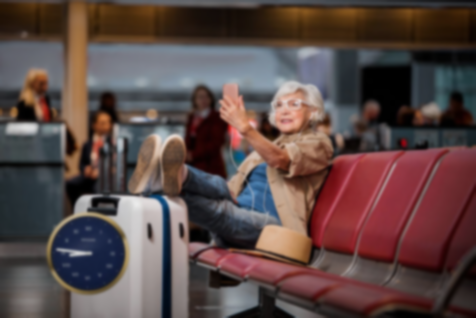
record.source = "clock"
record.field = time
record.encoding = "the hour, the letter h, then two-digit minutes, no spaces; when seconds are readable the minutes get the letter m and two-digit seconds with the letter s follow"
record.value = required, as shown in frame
8h46
